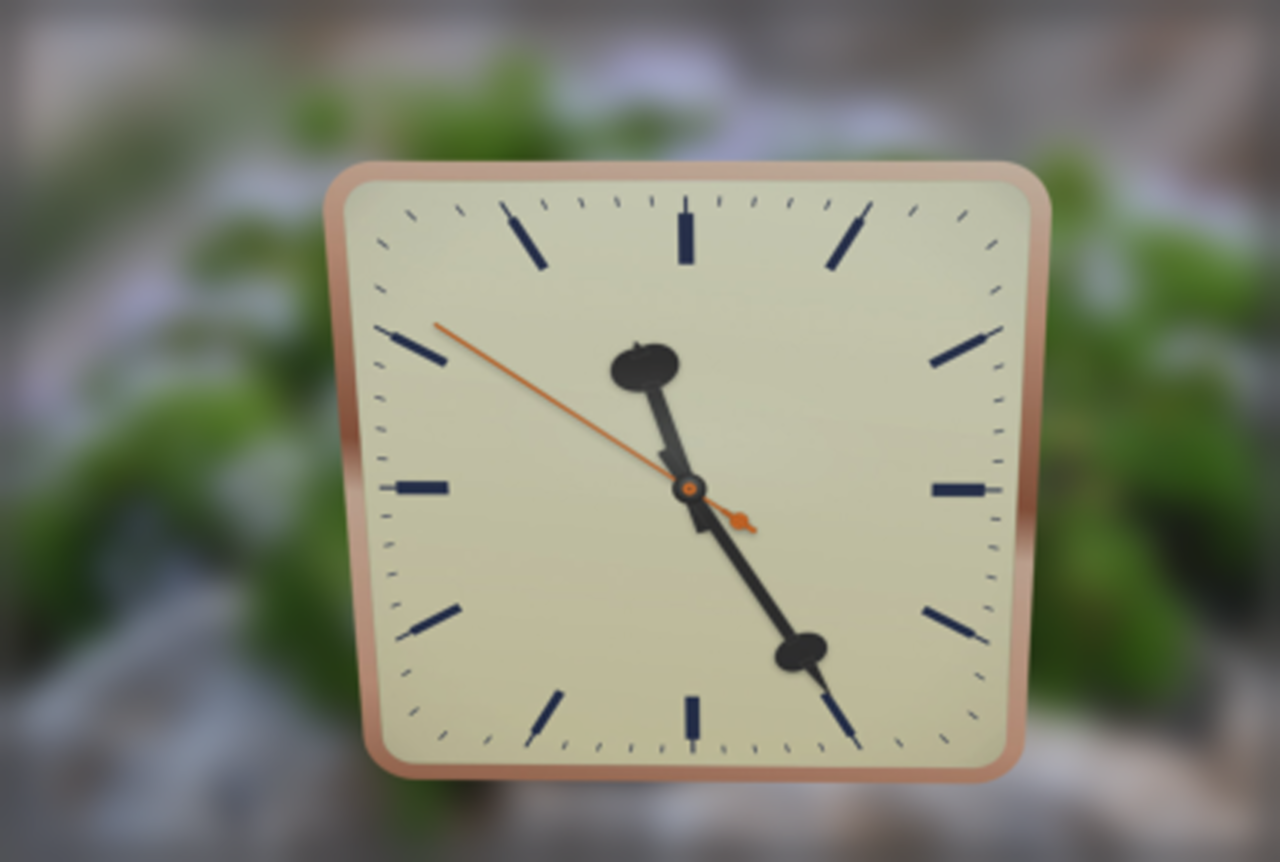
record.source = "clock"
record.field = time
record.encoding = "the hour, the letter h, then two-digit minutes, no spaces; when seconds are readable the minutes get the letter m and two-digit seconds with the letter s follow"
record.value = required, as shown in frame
11h24m51s
